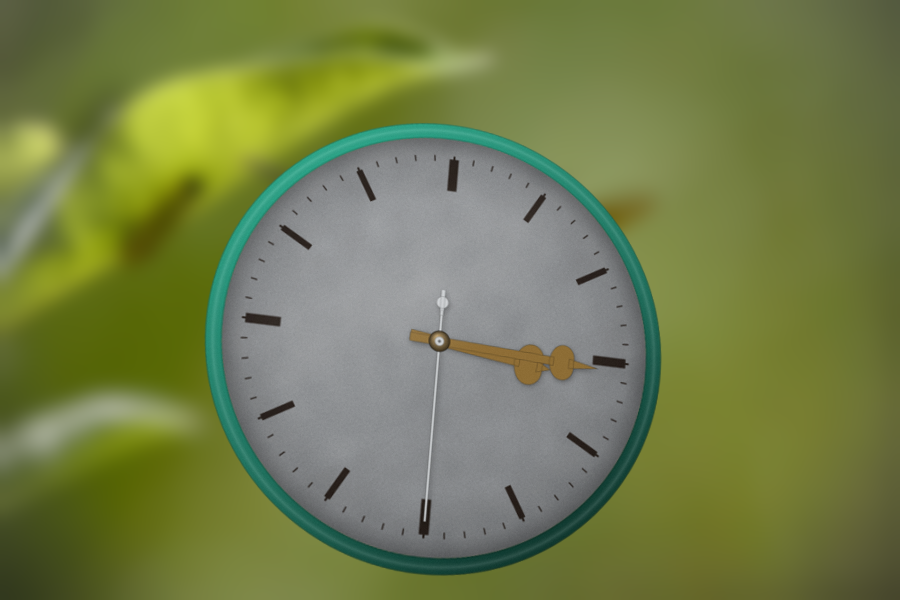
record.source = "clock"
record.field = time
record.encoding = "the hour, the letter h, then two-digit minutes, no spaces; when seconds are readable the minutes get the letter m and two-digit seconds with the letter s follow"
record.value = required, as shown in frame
3h15m30s
